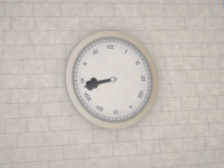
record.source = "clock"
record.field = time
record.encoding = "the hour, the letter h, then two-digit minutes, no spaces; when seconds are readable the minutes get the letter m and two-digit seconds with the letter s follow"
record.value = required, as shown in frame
8h43
